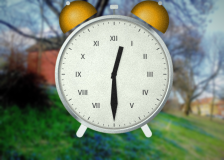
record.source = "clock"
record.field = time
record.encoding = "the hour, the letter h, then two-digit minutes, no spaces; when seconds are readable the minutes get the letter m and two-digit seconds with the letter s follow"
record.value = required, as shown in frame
12h30
